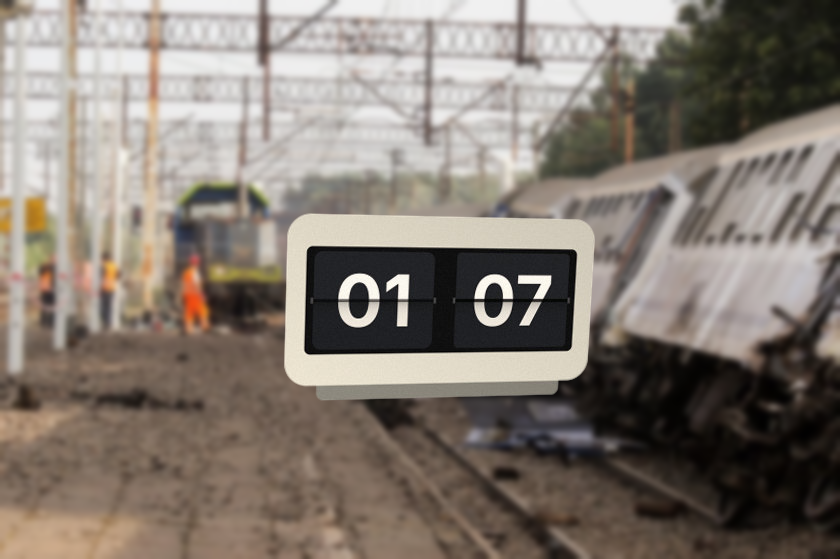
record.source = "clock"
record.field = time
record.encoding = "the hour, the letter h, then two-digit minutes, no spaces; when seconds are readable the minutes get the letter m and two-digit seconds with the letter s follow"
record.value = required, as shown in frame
1h07
